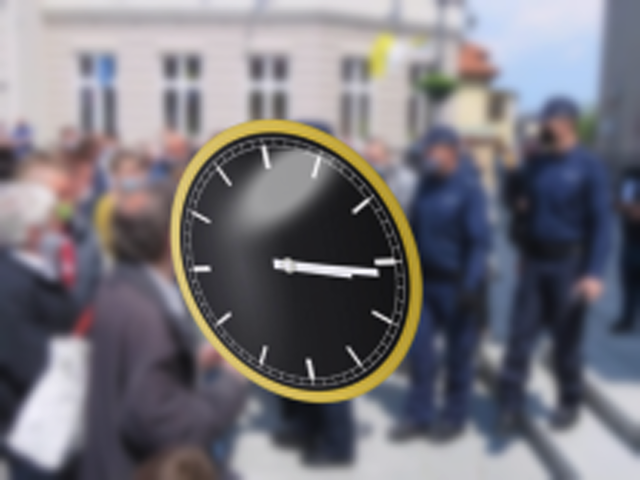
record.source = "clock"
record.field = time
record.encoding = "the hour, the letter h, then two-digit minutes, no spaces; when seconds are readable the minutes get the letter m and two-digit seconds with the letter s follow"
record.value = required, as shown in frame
3h16
